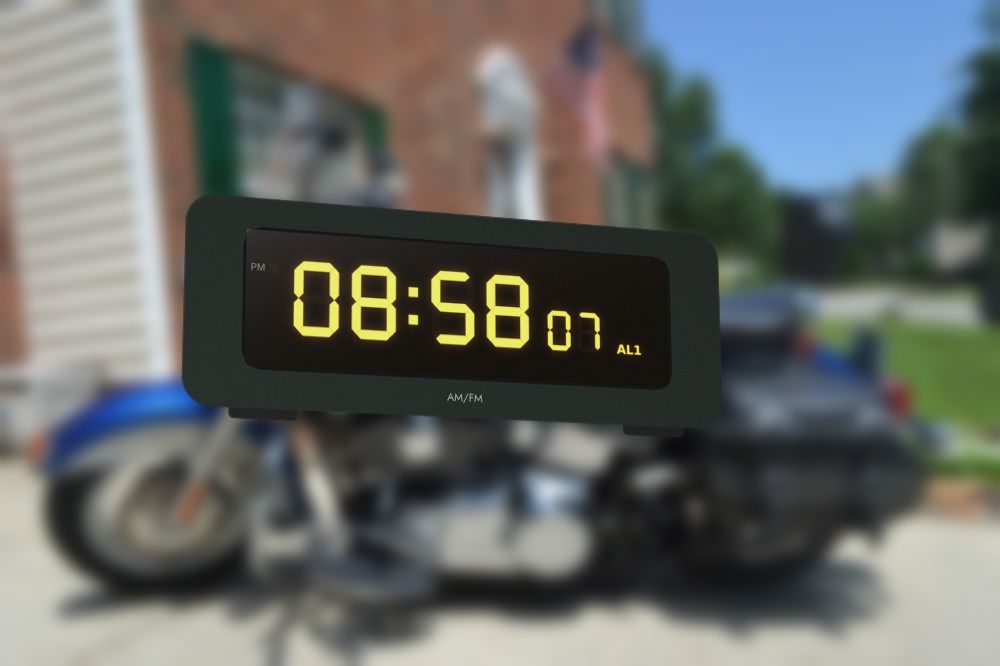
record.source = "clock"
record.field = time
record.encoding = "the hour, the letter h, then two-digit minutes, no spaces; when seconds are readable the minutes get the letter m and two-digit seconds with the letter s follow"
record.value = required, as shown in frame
8h58m07s
